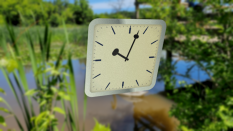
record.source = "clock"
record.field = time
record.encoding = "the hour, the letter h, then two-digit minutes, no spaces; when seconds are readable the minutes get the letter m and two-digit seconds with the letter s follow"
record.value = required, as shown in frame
10h03
